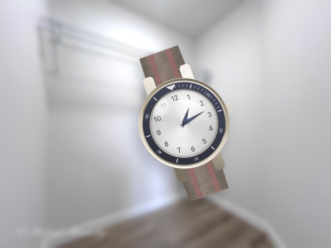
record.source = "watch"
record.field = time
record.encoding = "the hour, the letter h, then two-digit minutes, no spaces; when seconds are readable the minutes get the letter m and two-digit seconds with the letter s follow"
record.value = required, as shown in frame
1h13
